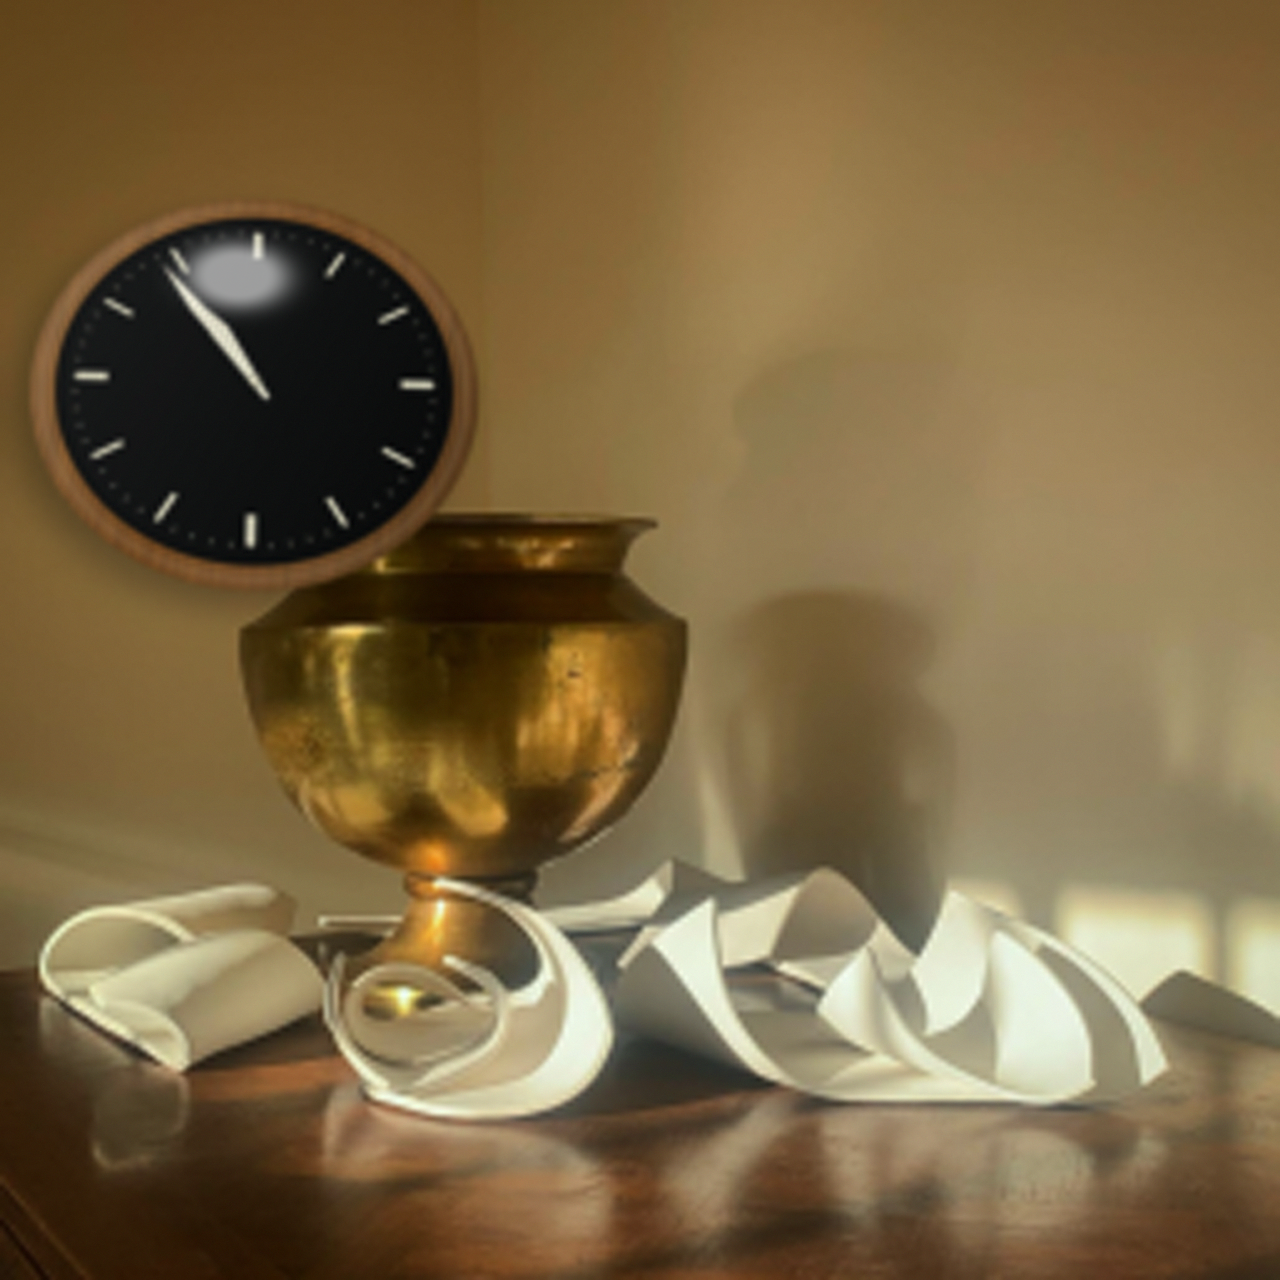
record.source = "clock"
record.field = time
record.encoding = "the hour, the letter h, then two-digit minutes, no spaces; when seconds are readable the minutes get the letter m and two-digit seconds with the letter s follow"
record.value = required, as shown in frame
10h54
